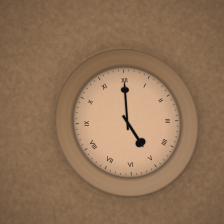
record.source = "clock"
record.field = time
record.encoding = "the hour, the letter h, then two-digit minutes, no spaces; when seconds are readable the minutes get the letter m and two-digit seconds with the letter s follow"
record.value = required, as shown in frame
5h00
